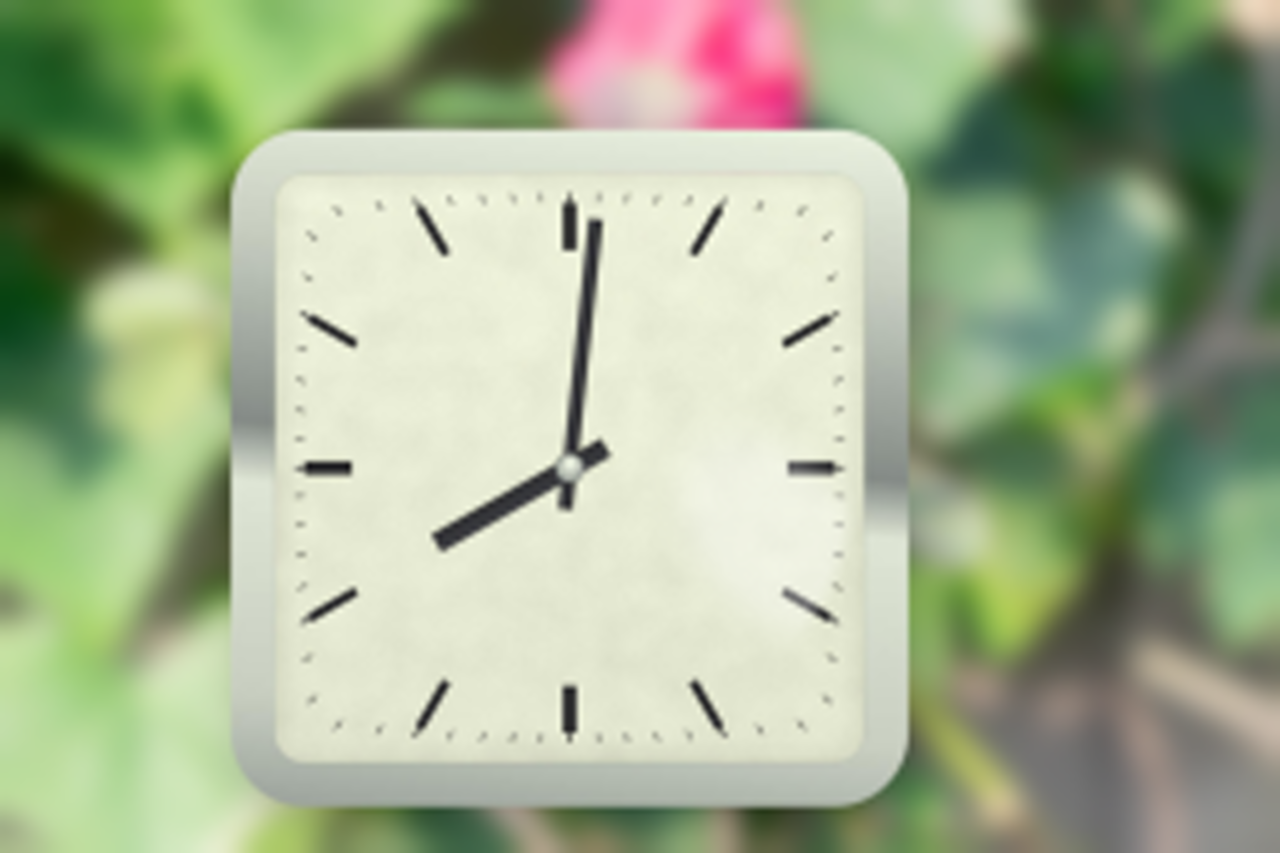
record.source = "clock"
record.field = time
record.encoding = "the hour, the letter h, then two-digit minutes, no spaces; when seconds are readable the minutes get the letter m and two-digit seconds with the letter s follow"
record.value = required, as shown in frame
8h01
